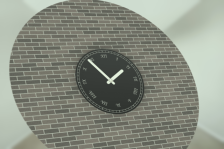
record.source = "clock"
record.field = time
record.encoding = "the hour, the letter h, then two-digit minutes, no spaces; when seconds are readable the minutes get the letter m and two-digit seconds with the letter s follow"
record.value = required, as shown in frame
1h54
